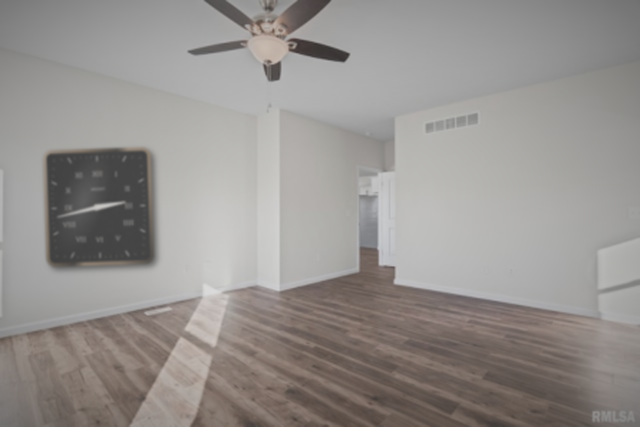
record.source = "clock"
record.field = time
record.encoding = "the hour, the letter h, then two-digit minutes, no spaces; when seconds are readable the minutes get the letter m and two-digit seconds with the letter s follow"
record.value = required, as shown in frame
2h43
